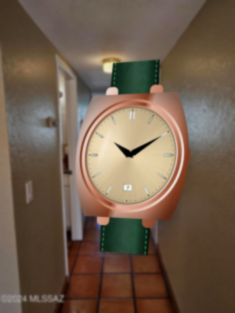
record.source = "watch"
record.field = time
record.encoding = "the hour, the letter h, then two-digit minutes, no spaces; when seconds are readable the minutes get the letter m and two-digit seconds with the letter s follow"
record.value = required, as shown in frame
10h10
